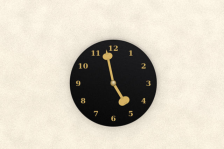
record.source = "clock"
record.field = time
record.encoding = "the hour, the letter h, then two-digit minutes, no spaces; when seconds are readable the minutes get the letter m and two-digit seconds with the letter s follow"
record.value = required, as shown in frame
4h58
